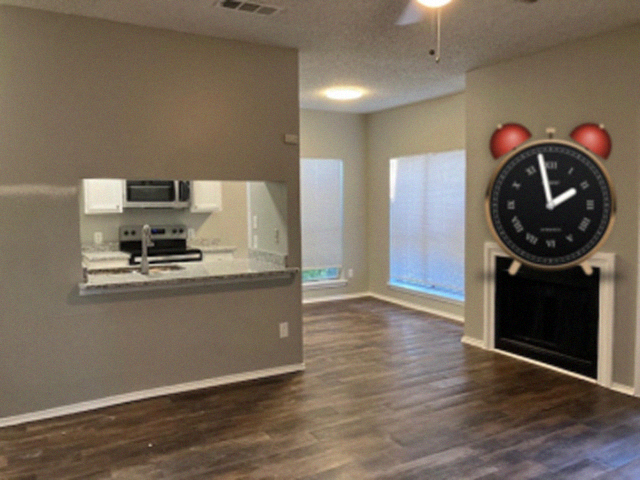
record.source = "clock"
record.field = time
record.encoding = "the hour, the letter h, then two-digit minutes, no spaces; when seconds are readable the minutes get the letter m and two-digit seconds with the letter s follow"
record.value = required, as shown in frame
1h58
